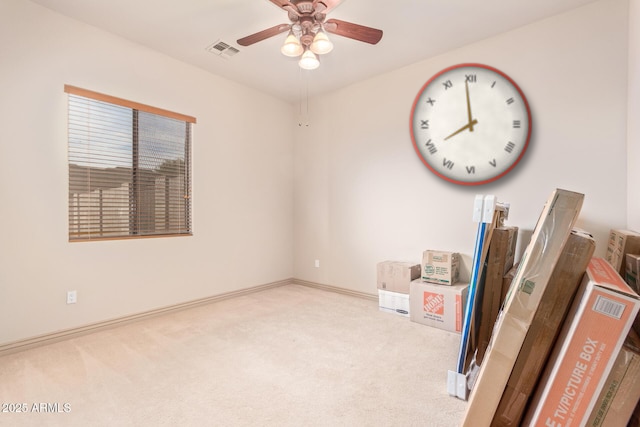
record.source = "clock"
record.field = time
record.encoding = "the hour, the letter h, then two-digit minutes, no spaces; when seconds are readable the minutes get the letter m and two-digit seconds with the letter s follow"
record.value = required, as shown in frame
7h59
